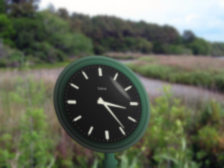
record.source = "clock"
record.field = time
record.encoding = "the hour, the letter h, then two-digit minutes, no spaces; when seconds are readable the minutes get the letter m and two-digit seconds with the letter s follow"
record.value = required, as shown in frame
3h24
